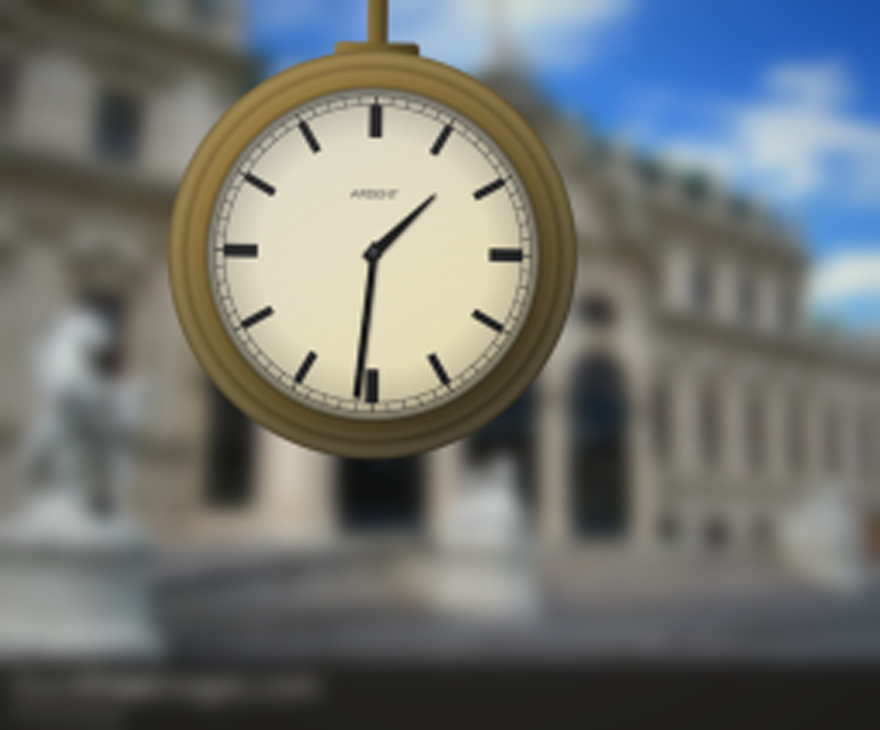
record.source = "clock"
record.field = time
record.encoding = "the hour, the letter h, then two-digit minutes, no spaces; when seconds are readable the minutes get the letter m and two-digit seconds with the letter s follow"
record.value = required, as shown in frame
1h31
